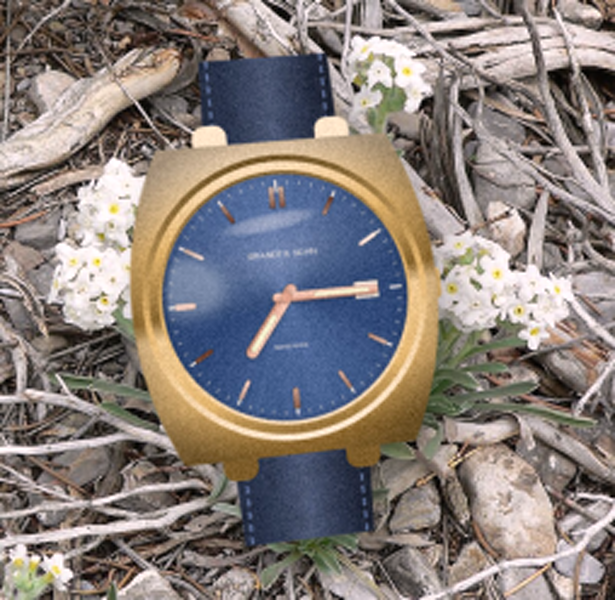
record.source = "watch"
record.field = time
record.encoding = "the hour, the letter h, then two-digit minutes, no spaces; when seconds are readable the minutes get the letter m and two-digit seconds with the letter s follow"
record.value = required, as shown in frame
7h15
